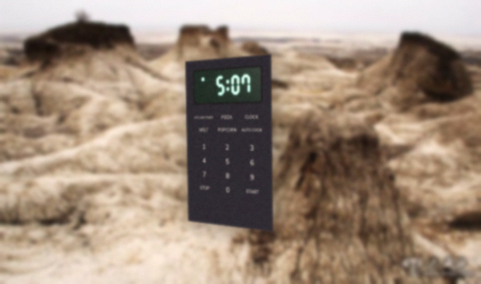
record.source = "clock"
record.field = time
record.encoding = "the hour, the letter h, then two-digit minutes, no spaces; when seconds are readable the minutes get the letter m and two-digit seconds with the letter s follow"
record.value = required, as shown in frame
5h07
